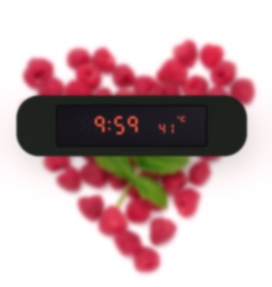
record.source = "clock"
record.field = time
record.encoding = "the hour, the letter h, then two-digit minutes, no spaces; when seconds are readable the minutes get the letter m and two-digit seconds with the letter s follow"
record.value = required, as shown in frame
9h59
